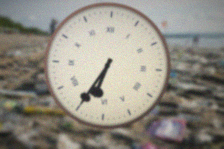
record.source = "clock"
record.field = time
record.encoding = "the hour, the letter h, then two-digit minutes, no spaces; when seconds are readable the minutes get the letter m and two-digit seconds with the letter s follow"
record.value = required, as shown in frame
6h35
